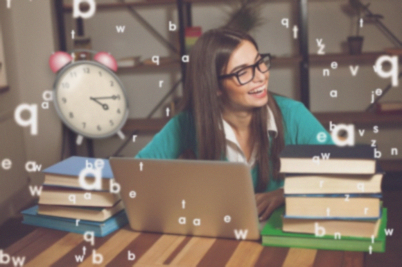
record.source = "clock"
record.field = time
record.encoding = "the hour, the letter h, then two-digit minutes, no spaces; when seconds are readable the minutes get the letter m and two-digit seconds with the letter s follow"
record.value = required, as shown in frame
4h15
